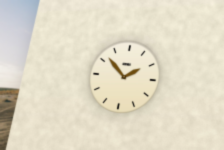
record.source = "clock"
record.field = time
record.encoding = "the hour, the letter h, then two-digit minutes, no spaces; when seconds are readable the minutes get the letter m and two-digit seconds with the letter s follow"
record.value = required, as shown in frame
1h52
